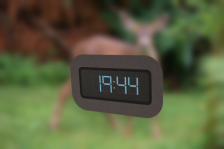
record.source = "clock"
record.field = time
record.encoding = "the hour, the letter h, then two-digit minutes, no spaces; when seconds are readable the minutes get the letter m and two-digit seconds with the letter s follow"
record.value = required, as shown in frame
19h44
